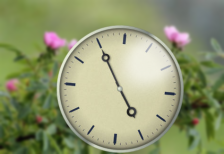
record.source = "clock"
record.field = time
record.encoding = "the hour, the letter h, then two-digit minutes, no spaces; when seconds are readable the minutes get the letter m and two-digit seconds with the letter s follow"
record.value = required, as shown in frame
4h55
